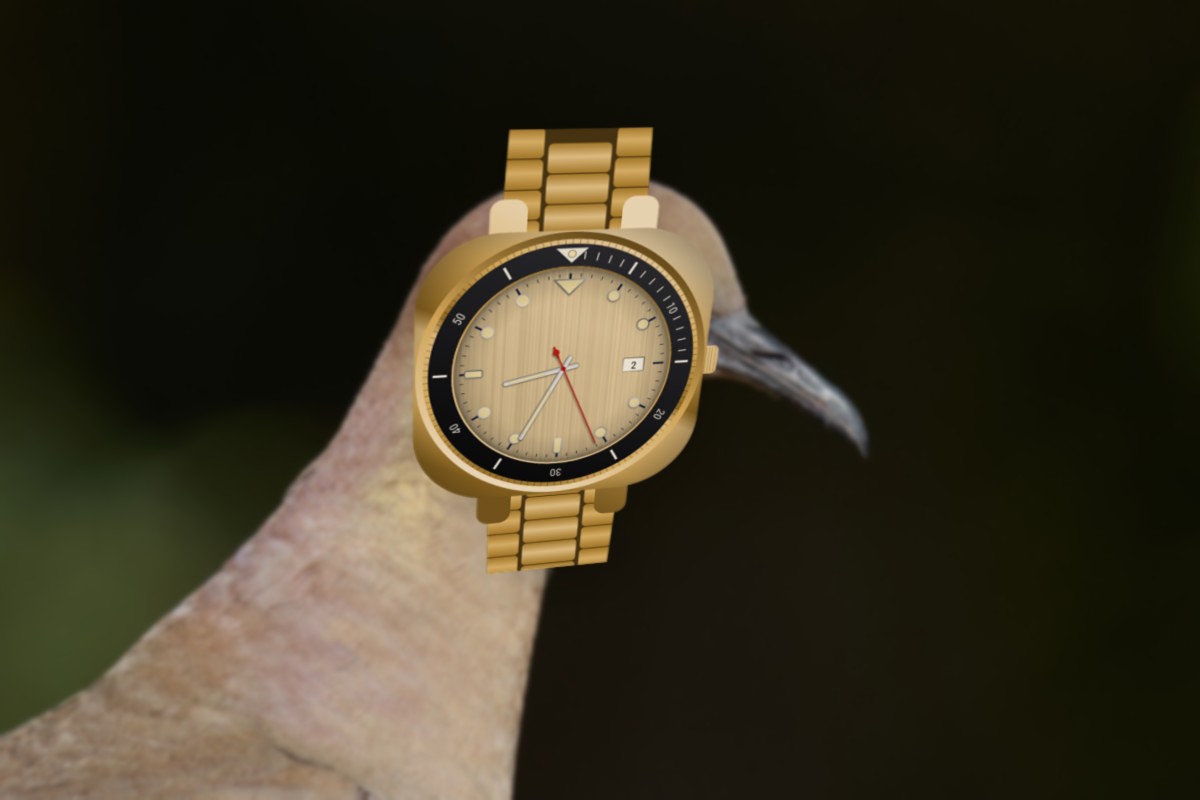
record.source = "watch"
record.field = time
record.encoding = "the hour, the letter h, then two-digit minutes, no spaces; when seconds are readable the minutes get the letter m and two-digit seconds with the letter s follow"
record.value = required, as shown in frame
8h34m26s
